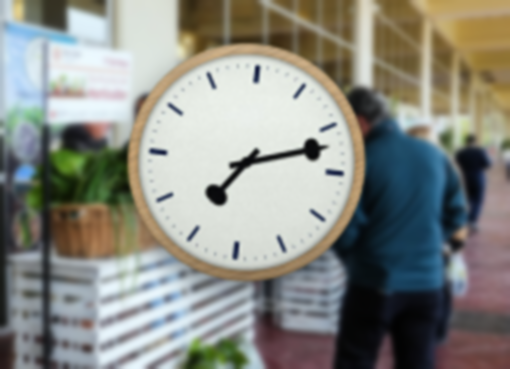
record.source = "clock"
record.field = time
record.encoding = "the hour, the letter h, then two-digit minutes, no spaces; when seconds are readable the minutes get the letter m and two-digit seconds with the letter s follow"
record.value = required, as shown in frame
7h12
